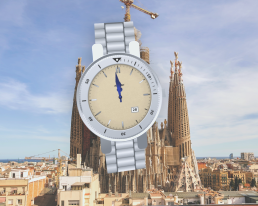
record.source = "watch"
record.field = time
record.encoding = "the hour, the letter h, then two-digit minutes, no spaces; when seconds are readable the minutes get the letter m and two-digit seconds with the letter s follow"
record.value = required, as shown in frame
11h59
